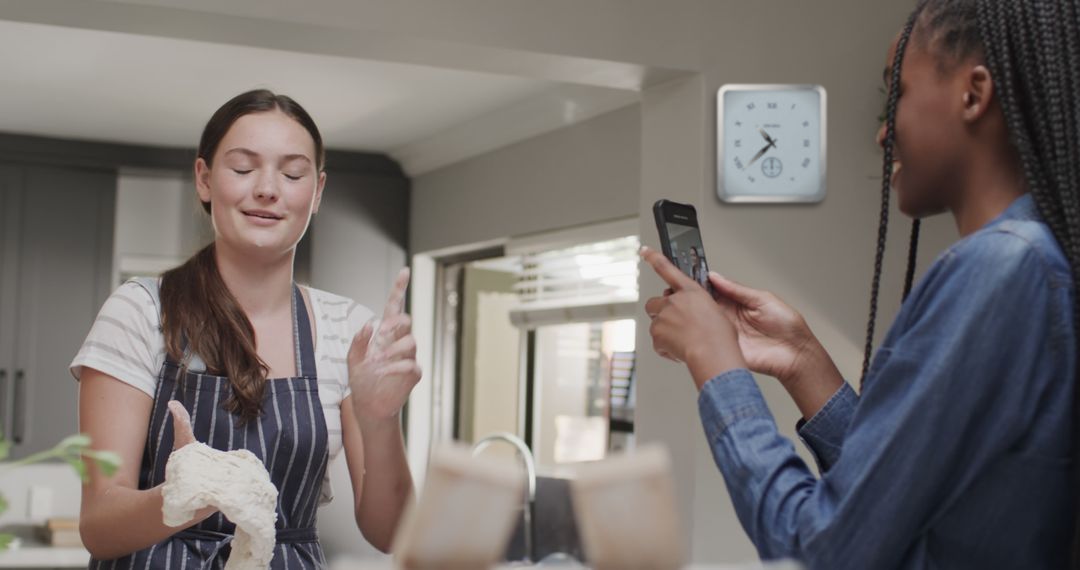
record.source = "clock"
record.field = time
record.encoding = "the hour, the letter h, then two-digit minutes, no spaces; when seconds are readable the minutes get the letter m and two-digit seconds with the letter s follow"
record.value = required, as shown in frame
10h38
